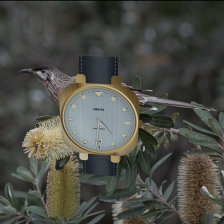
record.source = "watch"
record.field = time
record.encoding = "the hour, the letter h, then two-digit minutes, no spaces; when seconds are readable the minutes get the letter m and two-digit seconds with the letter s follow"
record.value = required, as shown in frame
4h31
